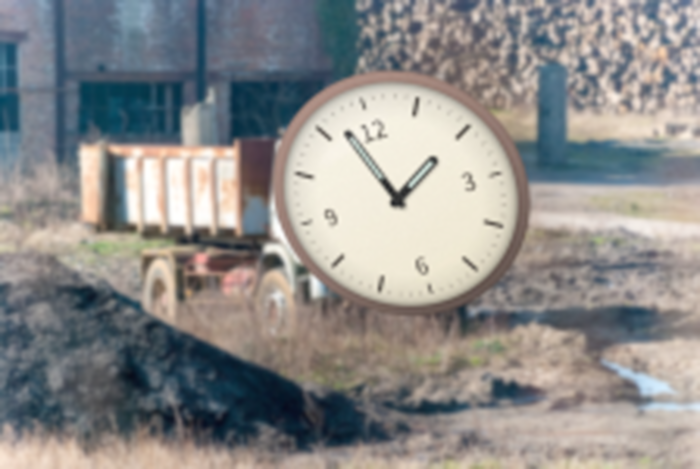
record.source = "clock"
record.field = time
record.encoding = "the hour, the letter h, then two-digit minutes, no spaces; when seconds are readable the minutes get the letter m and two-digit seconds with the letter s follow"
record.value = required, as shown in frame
1h57
